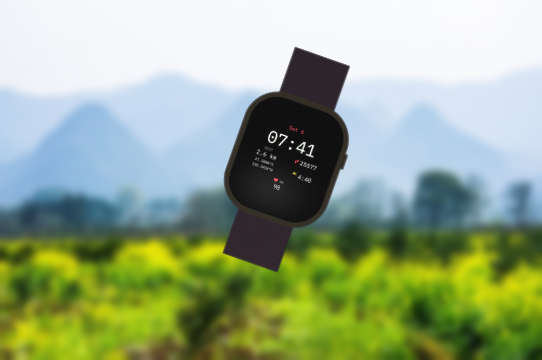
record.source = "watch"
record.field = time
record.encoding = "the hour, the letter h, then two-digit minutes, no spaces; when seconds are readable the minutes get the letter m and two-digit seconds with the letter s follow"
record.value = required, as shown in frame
7h41
